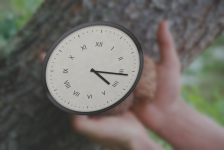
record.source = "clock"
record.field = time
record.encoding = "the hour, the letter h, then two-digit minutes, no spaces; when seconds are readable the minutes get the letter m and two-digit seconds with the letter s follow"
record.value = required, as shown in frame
4h16
